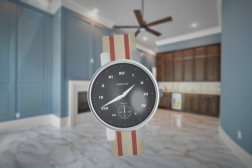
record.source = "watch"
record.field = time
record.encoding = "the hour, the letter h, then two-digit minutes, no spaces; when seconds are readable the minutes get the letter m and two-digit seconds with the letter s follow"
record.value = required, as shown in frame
1h41
